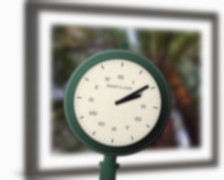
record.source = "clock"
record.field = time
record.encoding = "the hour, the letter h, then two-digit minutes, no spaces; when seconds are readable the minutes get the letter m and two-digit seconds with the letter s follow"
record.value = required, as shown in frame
2h09
